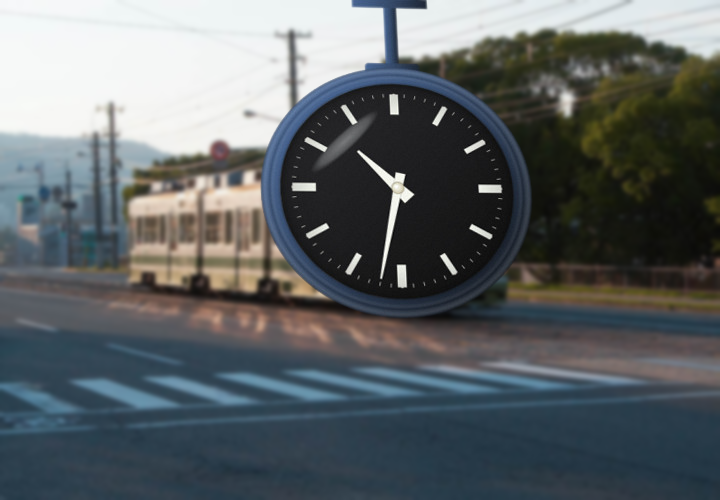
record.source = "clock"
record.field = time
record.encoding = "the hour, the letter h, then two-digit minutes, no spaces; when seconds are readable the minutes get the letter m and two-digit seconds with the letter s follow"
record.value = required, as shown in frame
10h32
